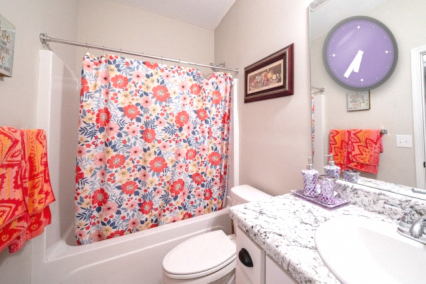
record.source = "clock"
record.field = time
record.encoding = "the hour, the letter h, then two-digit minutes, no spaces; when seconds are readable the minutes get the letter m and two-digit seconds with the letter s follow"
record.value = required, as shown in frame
6h36
